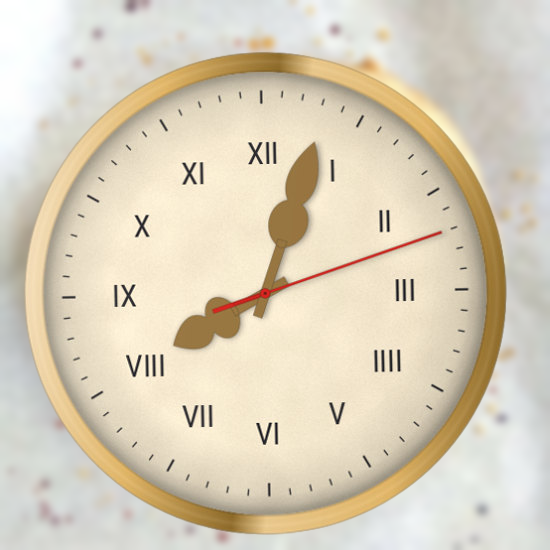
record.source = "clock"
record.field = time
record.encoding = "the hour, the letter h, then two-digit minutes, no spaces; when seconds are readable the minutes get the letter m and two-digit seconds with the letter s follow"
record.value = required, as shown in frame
8h03m12s
